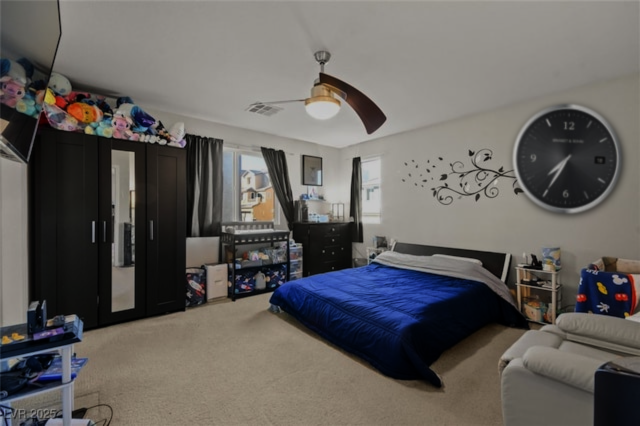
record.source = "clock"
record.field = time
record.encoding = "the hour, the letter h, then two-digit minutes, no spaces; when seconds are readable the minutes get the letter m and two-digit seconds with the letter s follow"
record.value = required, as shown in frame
7h35
